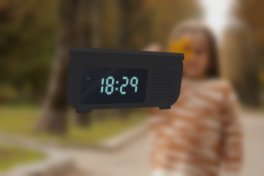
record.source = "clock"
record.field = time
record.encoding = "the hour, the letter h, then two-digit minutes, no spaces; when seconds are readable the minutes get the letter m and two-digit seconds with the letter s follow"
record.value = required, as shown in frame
18h29
